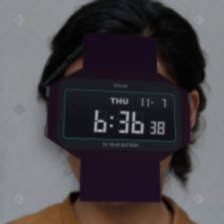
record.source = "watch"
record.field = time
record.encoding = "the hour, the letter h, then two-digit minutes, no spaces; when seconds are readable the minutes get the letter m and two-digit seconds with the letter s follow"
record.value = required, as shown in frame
6h36m38s
